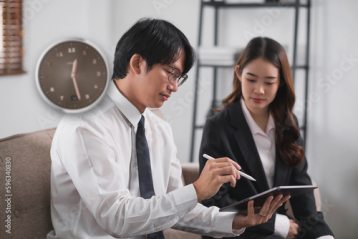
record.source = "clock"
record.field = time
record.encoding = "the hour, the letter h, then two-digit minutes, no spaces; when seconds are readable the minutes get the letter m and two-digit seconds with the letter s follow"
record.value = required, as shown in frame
12h28
